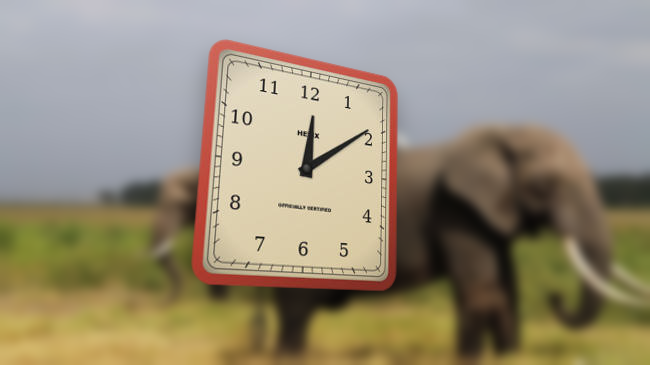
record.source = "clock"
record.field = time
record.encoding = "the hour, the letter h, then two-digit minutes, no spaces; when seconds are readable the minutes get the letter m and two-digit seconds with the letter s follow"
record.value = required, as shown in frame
12h09
